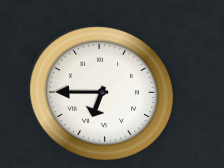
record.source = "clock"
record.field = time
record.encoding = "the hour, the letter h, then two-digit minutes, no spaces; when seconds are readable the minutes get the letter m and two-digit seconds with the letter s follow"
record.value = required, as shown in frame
6h45
